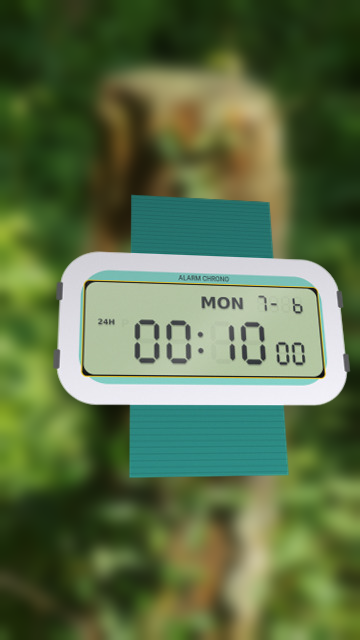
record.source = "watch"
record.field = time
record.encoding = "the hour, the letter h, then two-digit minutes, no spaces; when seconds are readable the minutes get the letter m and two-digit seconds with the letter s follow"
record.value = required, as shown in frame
0h10m00s
